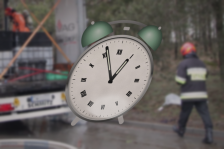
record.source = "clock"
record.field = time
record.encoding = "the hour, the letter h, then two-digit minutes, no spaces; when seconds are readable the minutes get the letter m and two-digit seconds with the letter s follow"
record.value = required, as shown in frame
12h56
